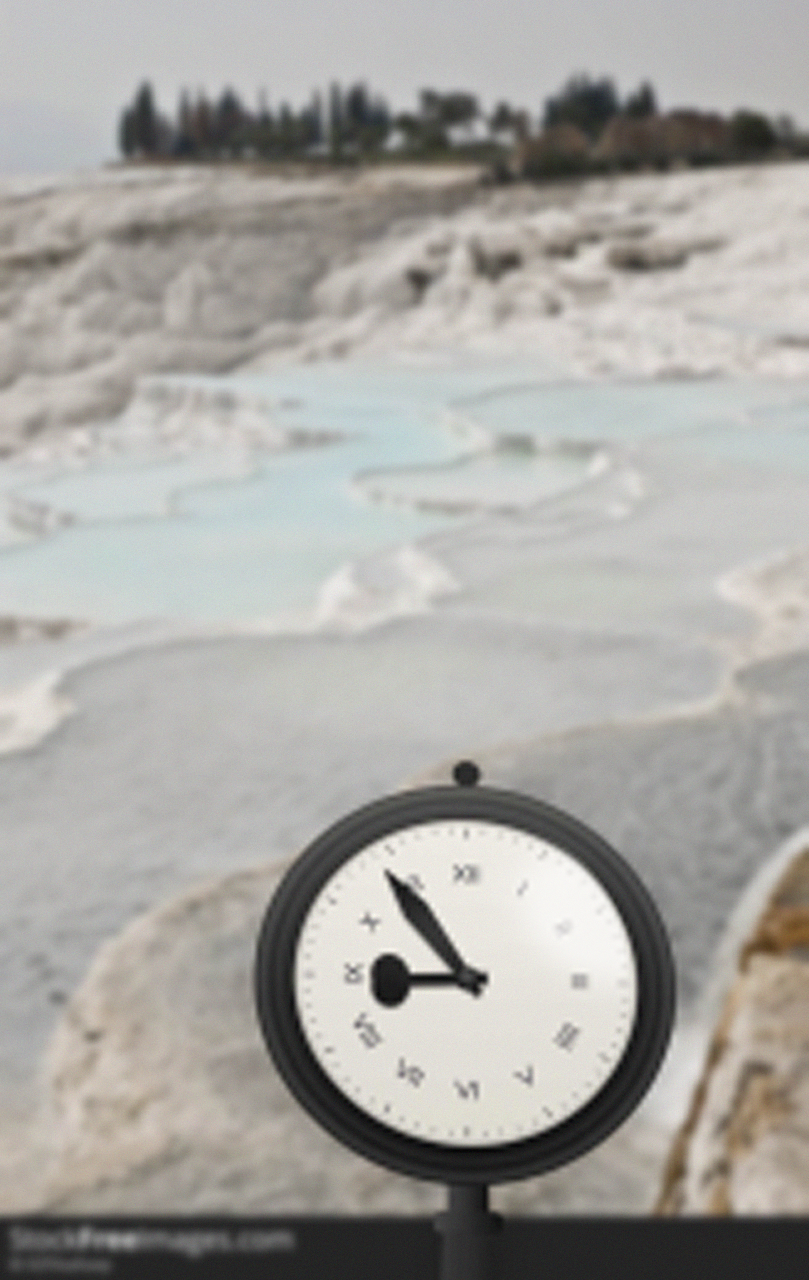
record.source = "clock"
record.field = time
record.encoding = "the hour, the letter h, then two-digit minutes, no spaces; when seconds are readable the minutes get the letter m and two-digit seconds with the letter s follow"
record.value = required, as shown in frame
8h54
